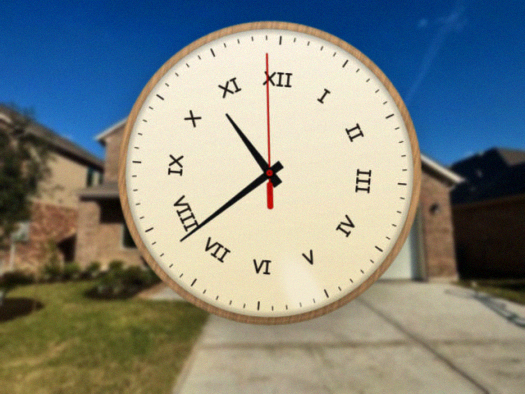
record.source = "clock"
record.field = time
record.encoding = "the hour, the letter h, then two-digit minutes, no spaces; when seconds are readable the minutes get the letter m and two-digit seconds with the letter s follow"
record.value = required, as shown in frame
10h37m59s
